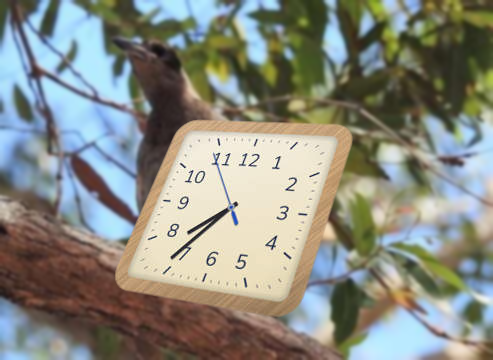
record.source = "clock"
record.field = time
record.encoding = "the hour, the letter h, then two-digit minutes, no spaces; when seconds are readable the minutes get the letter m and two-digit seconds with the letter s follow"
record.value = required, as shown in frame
7h35m54s
